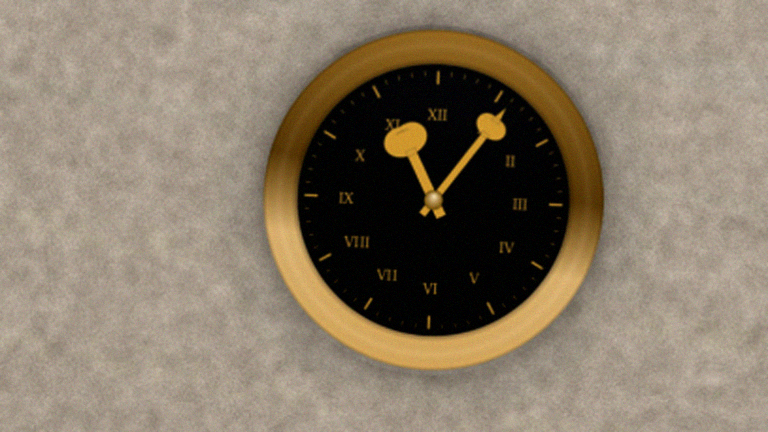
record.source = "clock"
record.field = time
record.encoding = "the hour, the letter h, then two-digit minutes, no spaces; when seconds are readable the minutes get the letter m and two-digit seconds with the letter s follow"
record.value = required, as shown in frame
11h06
